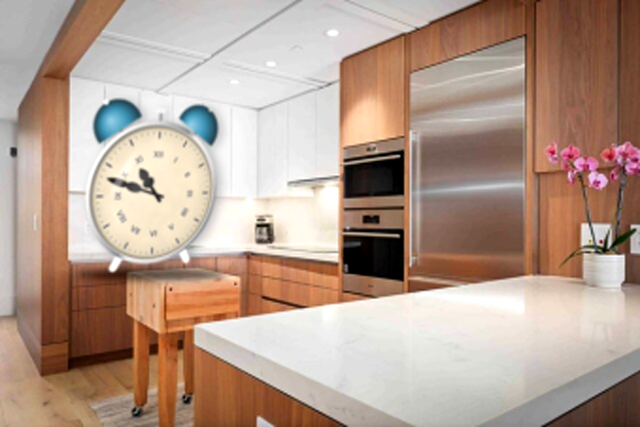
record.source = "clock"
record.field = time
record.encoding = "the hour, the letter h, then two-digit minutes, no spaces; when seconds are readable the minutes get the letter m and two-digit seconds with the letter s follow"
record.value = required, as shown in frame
10h48
